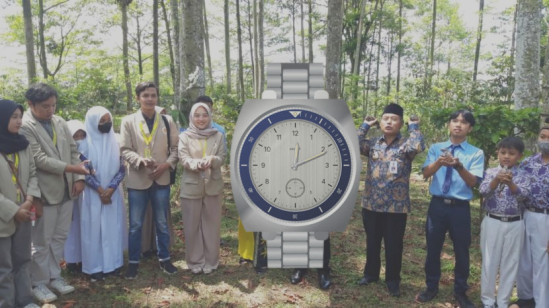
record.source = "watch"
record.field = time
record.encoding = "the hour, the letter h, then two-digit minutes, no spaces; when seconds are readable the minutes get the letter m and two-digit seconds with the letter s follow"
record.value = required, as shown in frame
12h11
